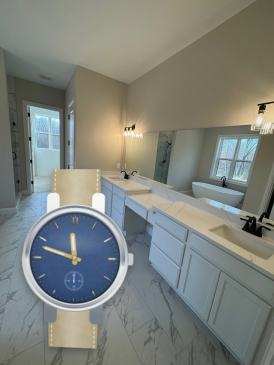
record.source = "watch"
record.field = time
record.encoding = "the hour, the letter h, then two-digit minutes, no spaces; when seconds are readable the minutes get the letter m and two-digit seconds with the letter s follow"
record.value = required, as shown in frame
11h48
